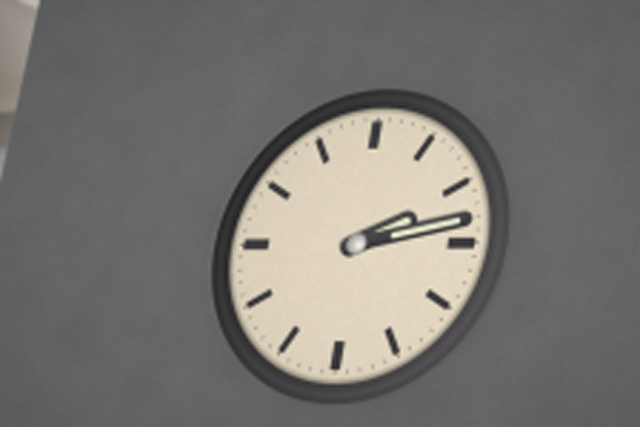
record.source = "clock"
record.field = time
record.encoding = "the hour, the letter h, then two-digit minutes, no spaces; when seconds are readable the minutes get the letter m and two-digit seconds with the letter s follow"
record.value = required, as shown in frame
2h13
